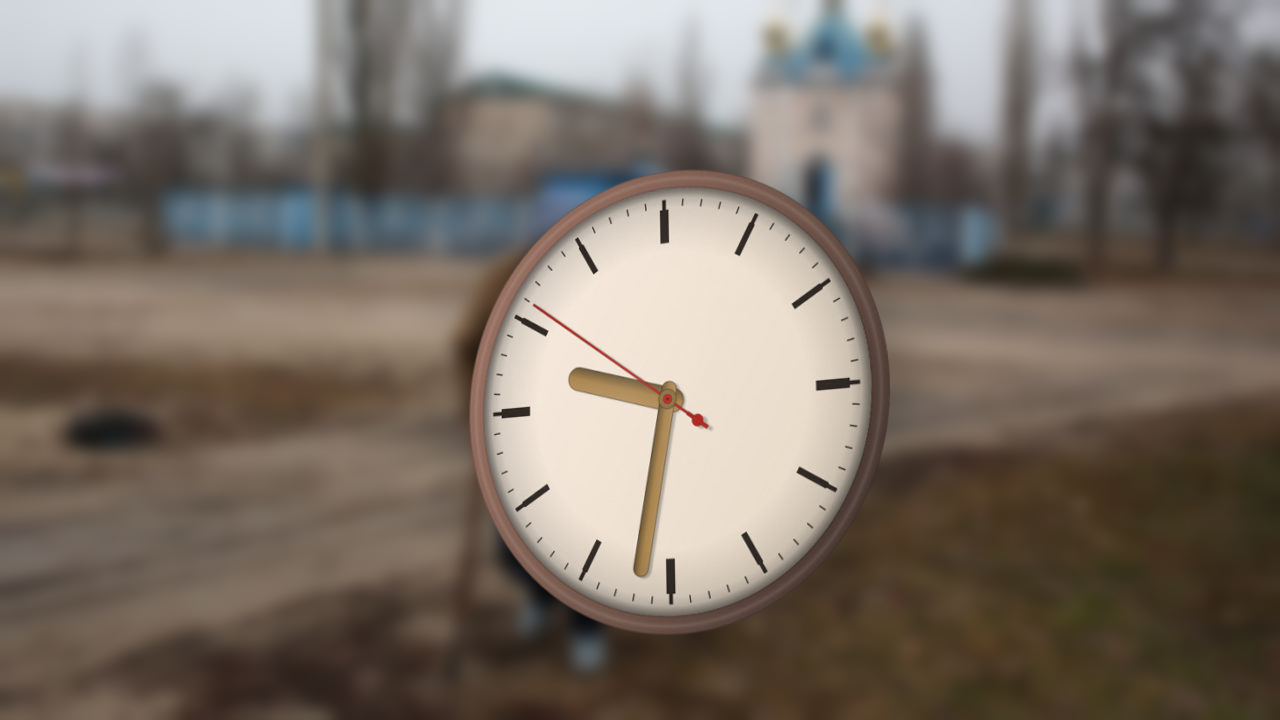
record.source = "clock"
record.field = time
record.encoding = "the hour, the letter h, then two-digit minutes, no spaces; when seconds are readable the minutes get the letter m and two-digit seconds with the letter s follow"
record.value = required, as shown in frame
9h31m51s
